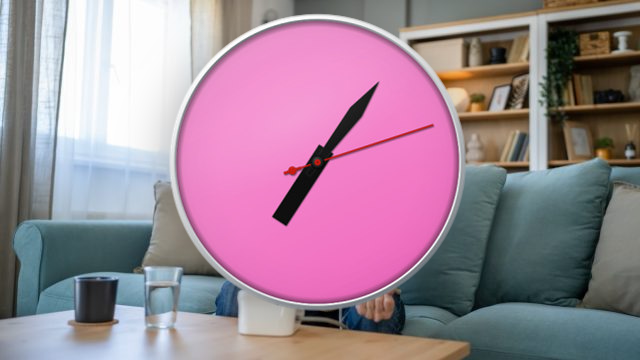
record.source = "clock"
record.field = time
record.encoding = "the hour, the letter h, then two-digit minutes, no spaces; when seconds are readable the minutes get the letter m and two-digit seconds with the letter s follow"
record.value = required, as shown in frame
7h06m12s
